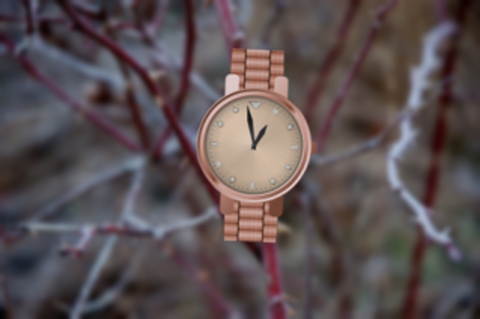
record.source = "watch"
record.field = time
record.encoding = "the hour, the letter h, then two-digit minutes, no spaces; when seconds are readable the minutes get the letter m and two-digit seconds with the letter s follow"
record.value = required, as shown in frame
12h58
